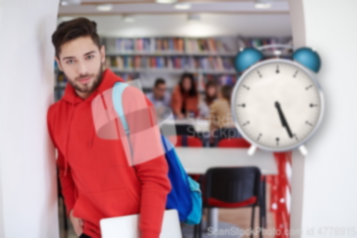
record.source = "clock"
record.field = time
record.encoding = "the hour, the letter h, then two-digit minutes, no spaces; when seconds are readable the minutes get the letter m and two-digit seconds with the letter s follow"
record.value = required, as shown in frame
5h26
